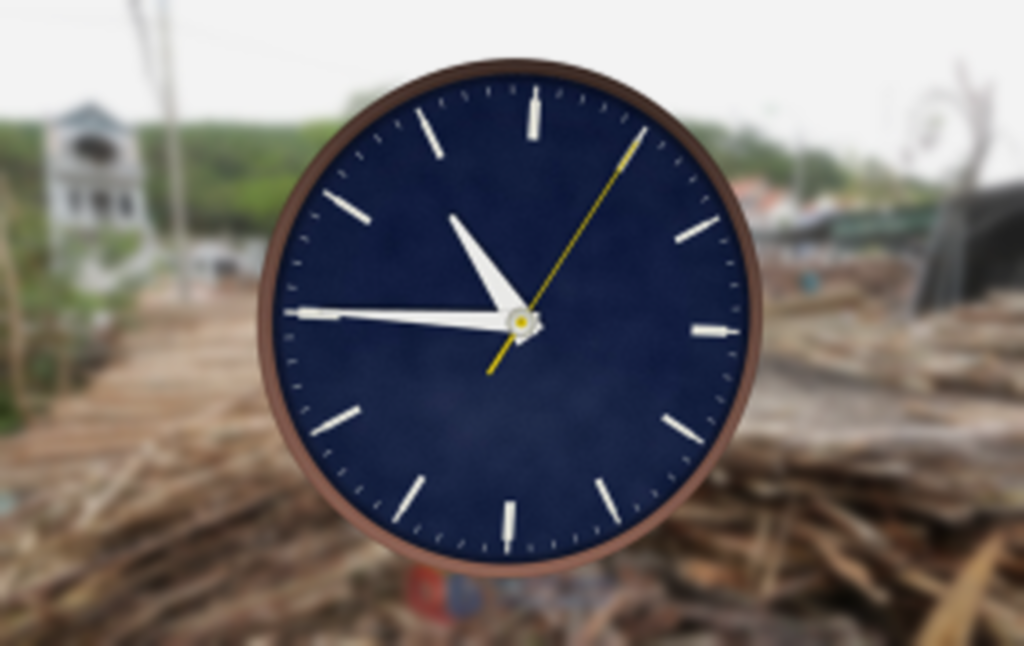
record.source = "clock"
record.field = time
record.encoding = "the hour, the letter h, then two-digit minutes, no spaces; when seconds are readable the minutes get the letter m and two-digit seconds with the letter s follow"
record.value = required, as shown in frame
10h45m05s
